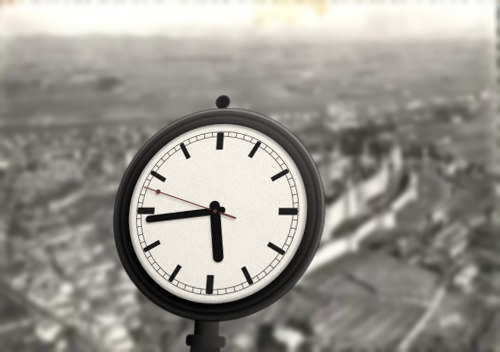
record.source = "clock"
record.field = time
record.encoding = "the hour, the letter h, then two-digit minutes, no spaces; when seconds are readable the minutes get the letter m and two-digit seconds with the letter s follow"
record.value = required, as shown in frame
5h43m48s
